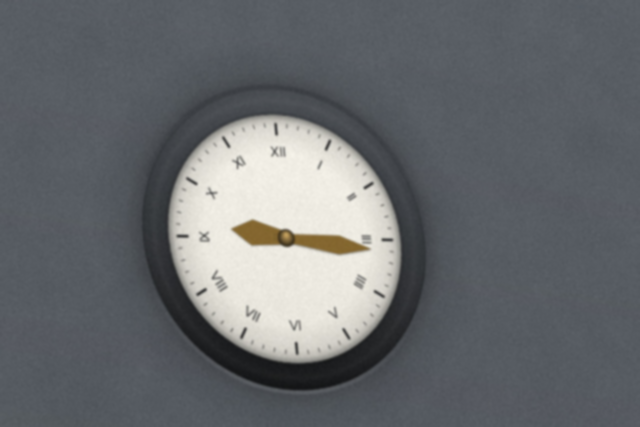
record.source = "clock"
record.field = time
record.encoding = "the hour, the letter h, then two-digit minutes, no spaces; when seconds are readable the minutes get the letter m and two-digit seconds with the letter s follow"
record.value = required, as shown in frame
9h16
